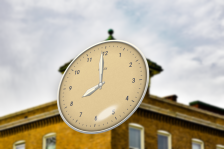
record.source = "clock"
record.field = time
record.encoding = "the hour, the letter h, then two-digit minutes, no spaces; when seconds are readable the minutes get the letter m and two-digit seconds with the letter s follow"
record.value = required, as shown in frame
7h59
